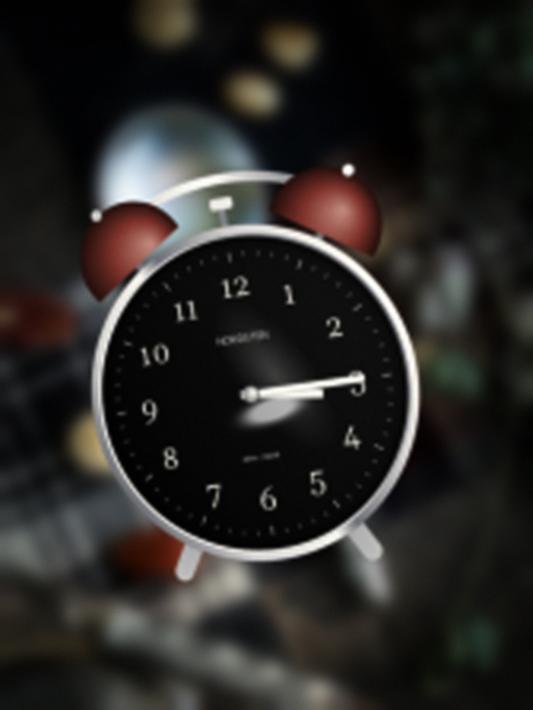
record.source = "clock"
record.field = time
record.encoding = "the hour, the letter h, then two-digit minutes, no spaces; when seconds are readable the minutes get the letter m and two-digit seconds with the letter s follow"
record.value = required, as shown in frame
3h15
